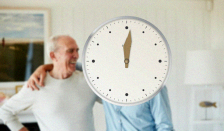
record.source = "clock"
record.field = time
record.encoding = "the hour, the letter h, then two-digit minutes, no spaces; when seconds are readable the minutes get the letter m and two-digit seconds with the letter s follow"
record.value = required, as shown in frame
12h01
